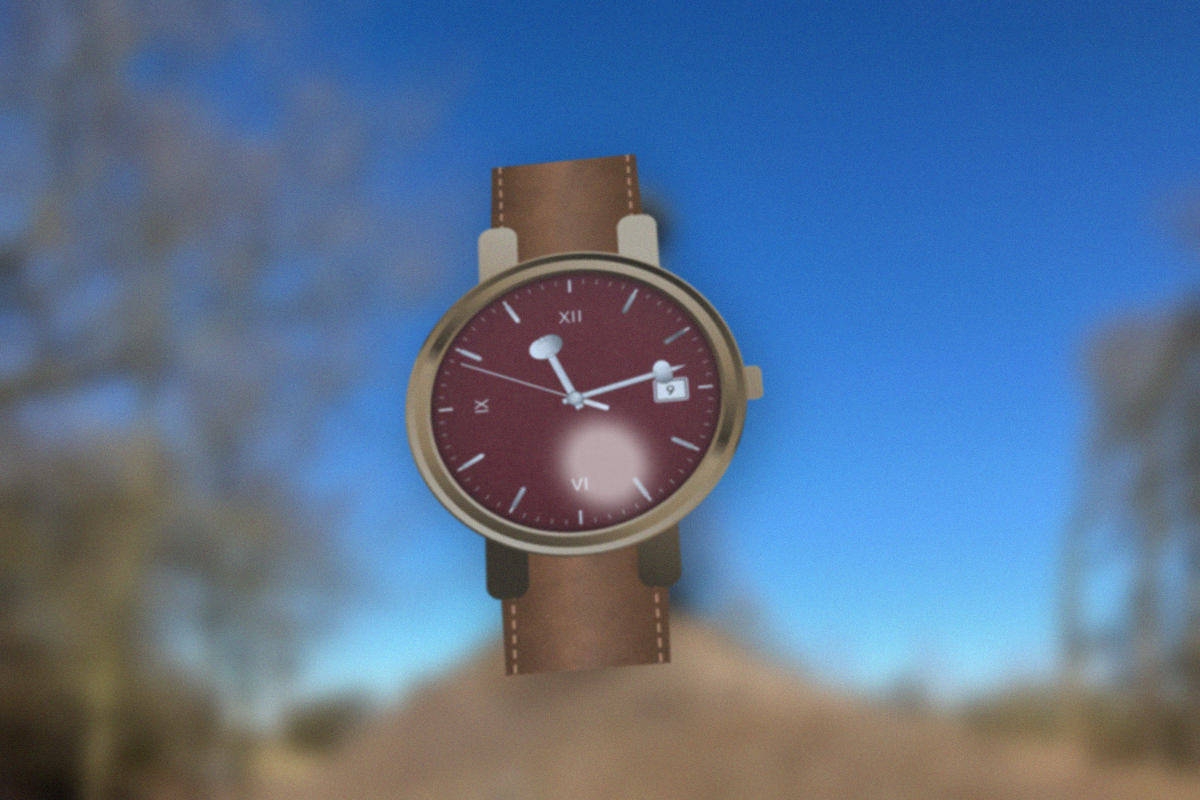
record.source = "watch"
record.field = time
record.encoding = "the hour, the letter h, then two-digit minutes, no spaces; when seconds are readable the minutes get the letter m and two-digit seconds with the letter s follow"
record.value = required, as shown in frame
11h12m49s
